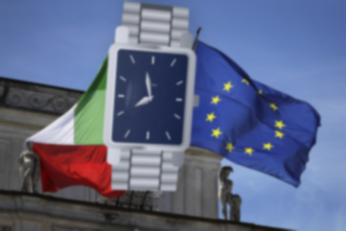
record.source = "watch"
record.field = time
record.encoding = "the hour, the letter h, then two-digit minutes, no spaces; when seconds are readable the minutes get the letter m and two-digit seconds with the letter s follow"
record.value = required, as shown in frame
7h58
